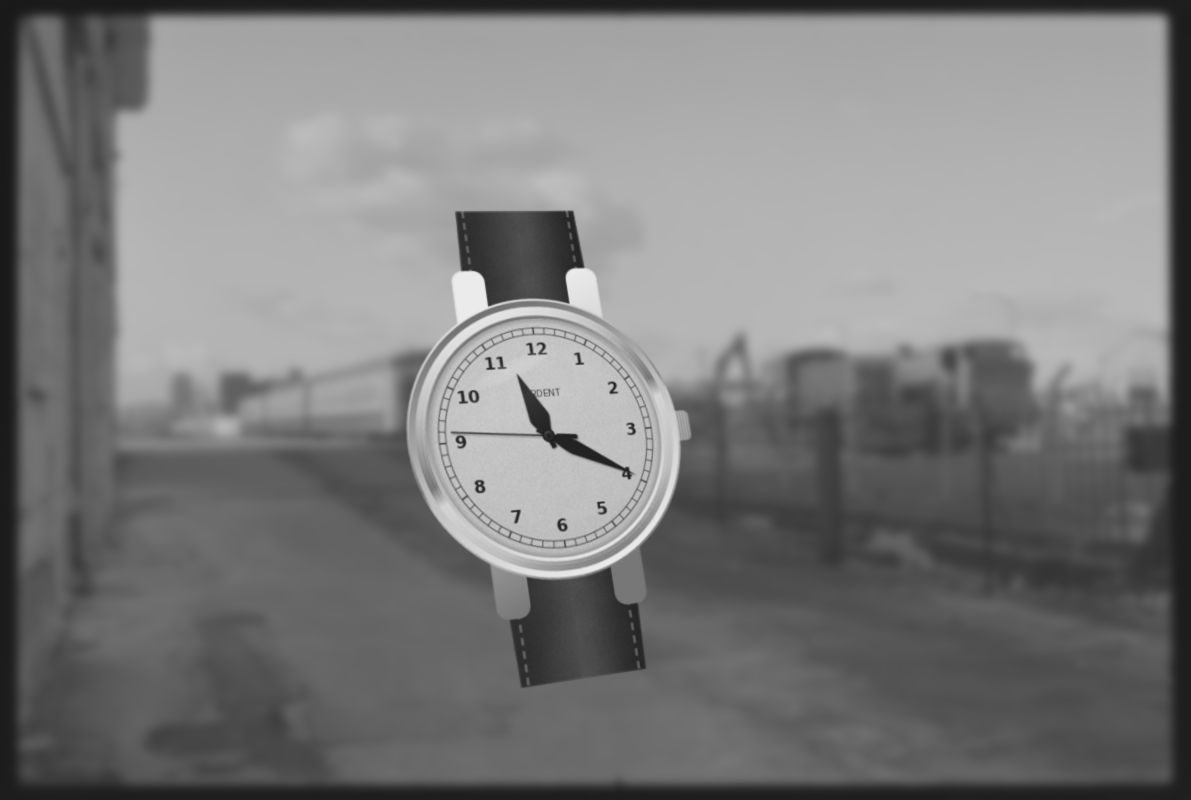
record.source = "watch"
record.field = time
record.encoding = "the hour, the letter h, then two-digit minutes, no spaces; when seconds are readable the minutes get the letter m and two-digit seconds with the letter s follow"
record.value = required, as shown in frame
11h19m46s
